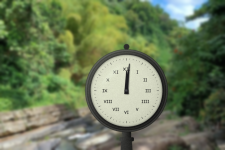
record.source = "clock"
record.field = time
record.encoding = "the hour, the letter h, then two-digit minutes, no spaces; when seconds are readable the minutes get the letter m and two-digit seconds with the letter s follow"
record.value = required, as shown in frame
12h01
